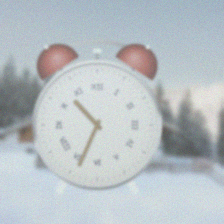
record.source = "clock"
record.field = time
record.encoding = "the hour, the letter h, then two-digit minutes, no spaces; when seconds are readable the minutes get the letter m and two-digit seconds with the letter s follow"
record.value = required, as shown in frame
10h34
